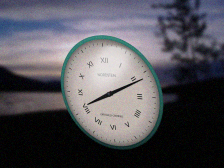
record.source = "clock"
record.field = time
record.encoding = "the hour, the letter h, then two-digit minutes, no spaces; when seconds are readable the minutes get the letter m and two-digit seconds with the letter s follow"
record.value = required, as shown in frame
8h11
